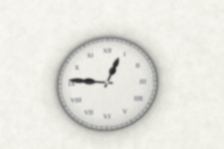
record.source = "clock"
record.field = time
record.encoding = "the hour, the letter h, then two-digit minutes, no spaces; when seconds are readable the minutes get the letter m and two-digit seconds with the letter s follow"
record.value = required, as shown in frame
12h46
